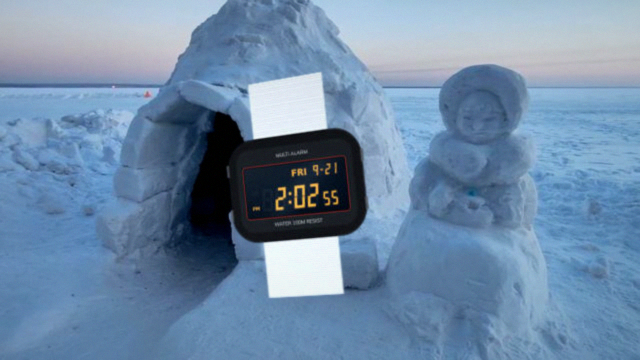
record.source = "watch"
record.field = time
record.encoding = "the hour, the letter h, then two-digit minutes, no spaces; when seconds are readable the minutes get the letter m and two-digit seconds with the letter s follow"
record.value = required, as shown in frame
2h02m55s
